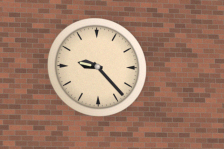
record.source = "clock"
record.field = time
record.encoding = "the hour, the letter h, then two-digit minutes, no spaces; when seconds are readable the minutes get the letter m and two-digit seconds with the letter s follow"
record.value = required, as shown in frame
9h23
